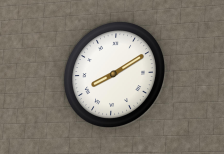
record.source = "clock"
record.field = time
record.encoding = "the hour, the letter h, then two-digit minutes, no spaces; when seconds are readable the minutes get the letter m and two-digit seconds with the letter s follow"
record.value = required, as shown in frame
8h10
